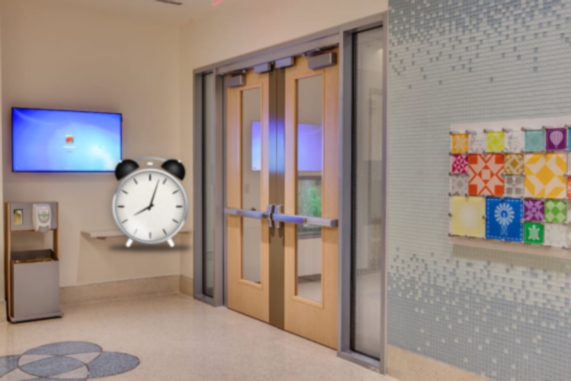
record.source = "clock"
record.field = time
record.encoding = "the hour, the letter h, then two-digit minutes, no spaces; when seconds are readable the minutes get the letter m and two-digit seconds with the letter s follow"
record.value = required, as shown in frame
8h03
